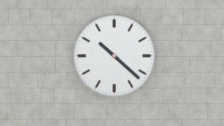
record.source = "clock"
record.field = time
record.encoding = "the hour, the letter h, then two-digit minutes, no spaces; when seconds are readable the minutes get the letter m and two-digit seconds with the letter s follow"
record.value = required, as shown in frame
10h22
